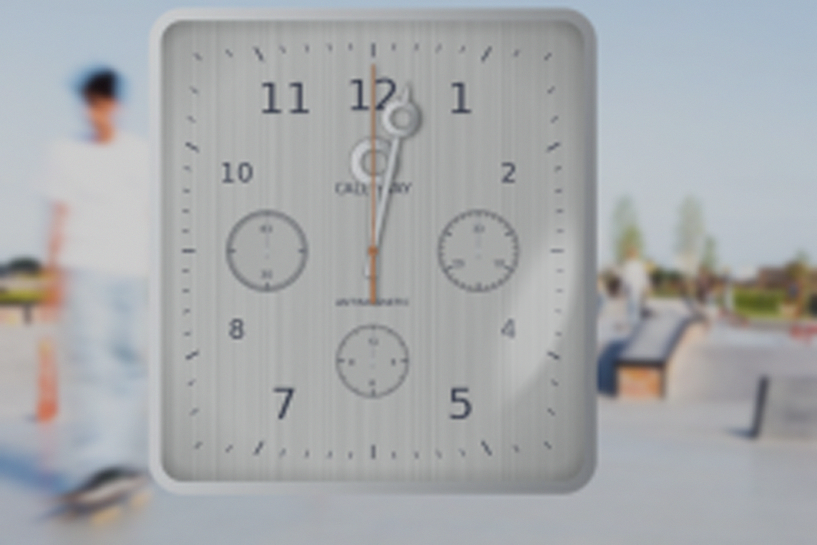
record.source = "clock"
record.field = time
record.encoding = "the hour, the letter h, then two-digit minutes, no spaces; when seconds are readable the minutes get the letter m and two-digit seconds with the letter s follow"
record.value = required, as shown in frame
12h02
